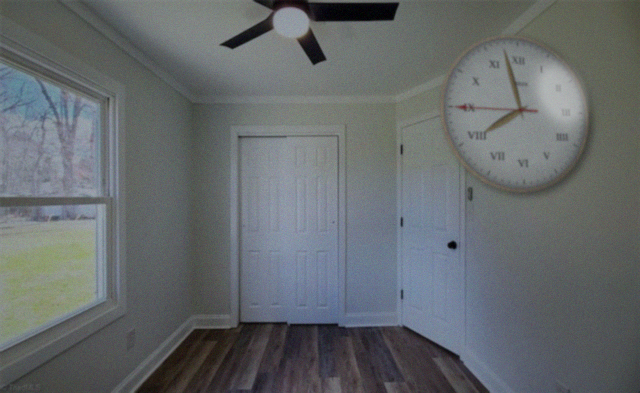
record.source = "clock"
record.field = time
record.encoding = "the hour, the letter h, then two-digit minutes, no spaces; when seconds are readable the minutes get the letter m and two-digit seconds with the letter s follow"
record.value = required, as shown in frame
7h57m45s
